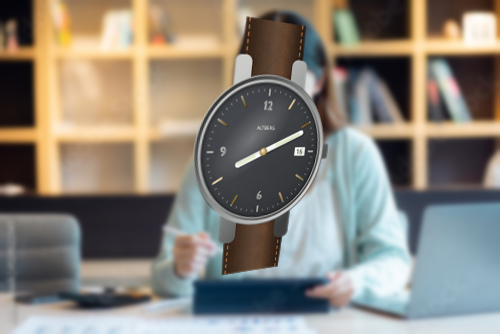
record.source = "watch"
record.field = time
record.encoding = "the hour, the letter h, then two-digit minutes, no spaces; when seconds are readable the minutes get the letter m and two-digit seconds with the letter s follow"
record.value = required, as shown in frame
8h11
